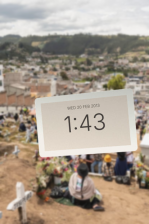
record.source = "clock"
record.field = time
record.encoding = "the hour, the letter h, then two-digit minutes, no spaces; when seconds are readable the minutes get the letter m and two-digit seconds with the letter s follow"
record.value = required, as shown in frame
1h43
